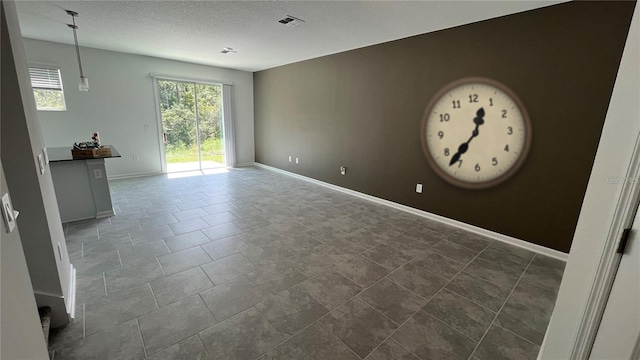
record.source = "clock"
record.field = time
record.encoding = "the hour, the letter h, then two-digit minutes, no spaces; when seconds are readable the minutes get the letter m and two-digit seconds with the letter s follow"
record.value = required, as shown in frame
12h37
